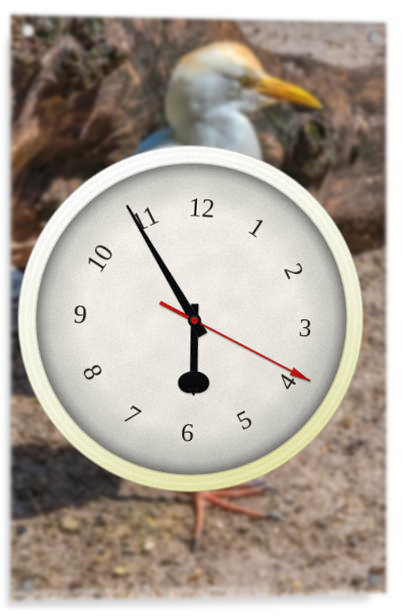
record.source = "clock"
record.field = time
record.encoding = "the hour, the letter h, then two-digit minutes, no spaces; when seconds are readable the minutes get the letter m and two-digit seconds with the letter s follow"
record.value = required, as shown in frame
5h54m19s
